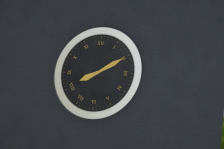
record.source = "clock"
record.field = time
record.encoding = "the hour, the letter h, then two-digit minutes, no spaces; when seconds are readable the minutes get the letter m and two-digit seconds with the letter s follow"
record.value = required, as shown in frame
8h10
